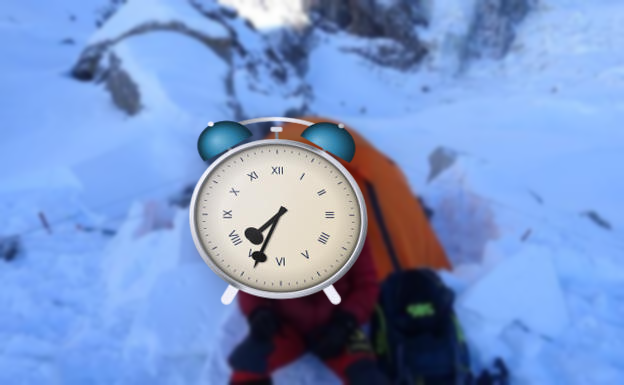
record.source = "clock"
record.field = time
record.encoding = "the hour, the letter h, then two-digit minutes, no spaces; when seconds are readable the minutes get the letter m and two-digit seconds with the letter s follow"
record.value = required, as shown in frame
7h34
